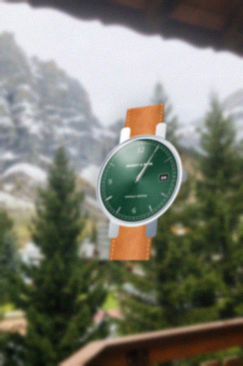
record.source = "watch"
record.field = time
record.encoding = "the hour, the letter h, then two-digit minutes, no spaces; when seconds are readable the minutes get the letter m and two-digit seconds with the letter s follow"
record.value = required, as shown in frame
1h05
